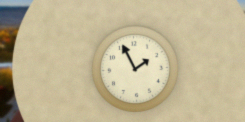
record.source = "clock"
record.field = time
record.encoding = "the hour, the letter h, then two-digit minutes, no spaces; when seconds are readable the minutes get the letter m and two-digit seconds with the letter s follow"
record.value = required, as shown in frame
1h56
